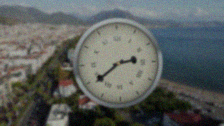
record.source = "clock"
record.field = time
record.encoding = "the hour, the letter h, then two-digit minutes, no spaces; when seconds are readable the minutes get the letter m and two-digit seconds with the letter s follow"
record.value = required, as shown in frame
2h39
